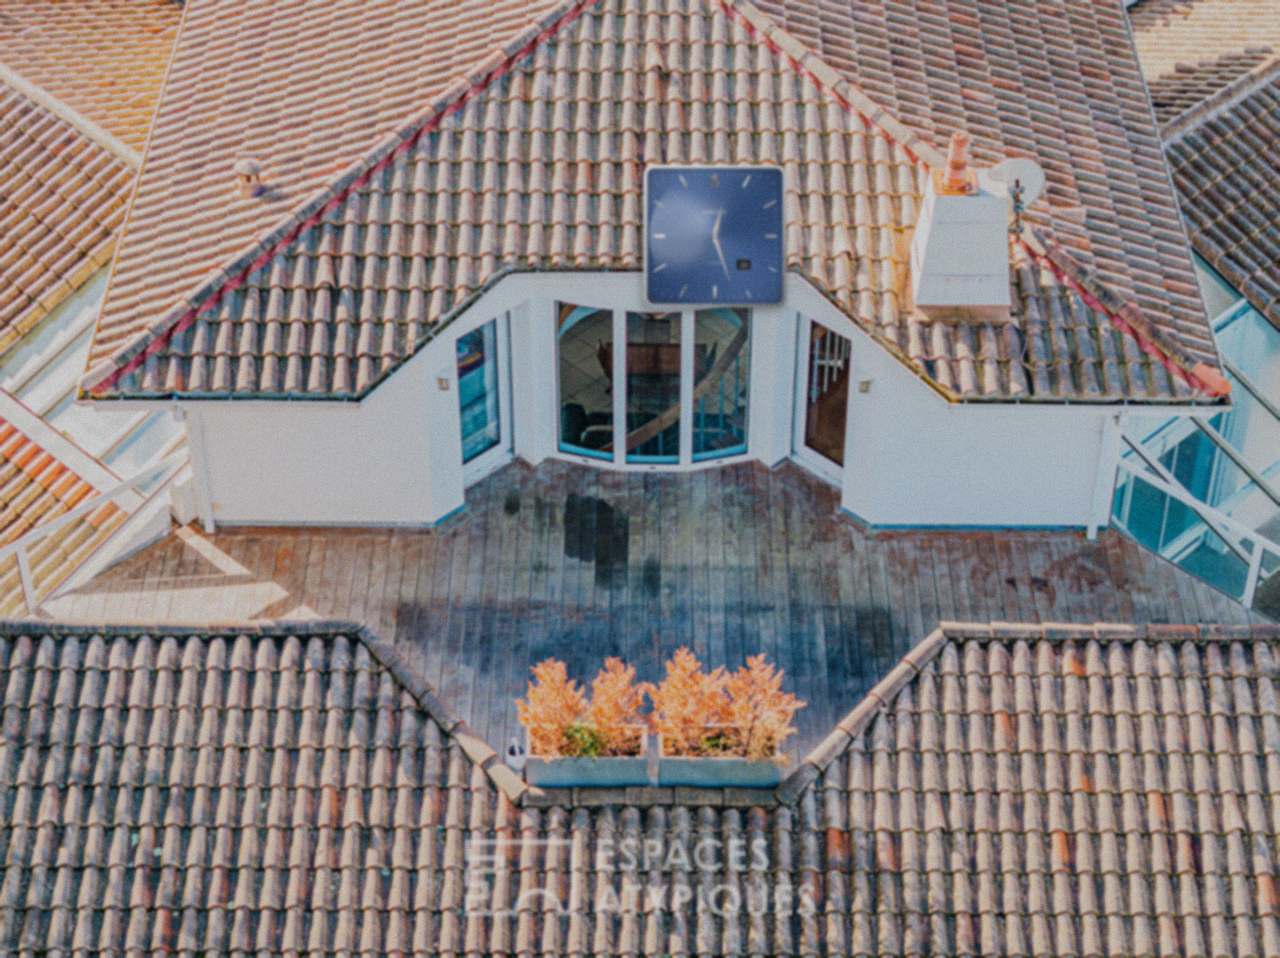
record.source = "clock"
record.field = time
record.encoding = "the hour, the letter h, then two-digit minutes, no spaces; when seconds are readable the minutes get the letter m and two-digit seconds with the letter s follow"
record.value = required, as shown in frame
12h27
